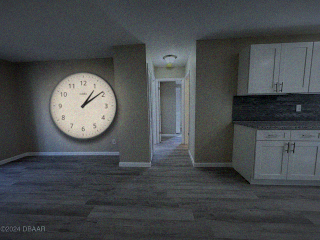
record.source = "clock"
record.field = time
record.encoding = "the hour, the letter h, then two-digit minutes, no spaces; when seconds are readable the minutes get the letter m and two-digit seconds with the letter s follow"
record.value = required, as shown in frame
1h09
